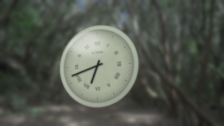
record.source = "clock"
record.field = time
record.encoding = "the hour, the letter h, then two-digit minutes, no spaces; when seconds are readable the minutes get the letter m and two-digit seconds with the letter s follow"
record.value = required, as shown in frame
6h42
